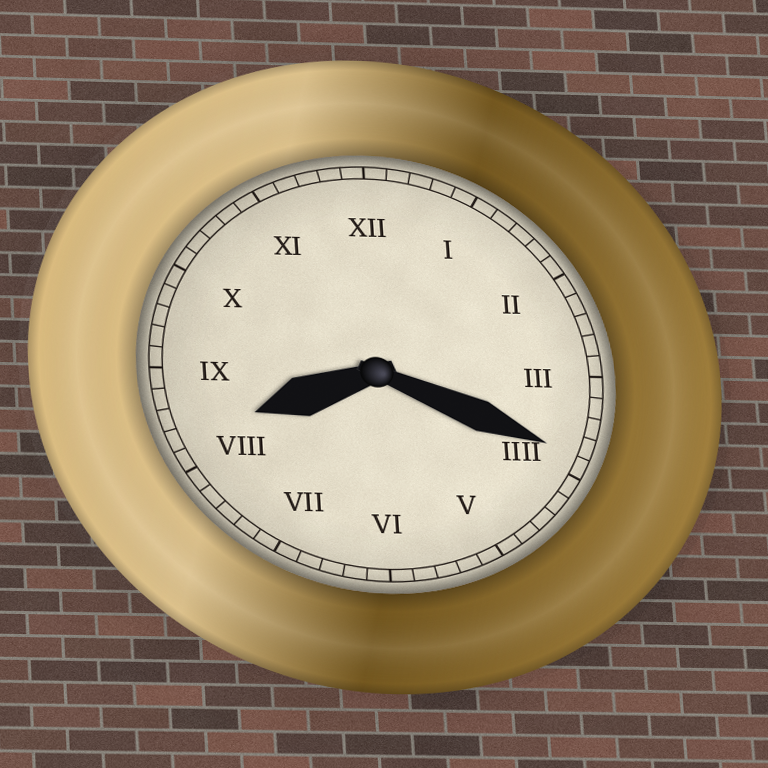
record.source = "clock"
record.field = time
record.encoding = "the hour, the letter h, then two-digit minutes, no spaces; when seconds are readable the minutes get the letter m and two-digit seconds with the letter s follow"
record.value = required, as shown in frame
8h19
